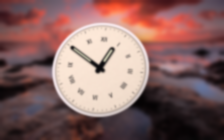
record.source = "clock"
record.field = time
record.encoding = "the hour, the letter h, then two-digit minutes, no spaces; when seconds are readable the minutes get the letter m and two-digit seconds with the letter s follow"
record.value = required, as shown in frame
12h50
